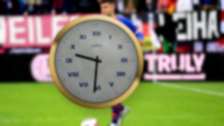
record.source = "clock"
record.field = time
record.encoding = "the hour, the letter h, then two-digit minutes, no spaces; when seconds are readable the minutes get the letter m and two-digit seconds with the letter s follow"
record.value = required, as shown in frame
9h31
